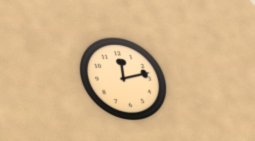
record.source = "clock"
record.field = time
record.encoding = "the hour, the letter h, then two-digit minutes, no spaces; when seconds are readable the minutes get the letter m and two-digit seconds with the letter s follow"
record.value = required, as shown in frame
12h13
